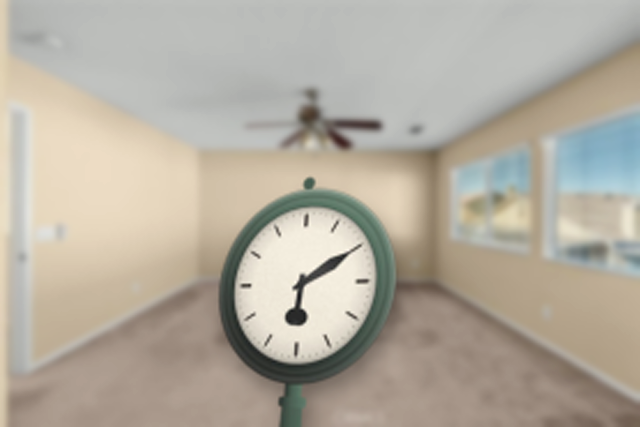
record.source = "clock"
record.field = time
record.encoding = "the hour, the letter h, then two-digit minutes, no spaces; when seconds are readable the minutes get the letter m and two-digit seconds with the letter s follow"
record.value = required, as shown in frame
6h10
